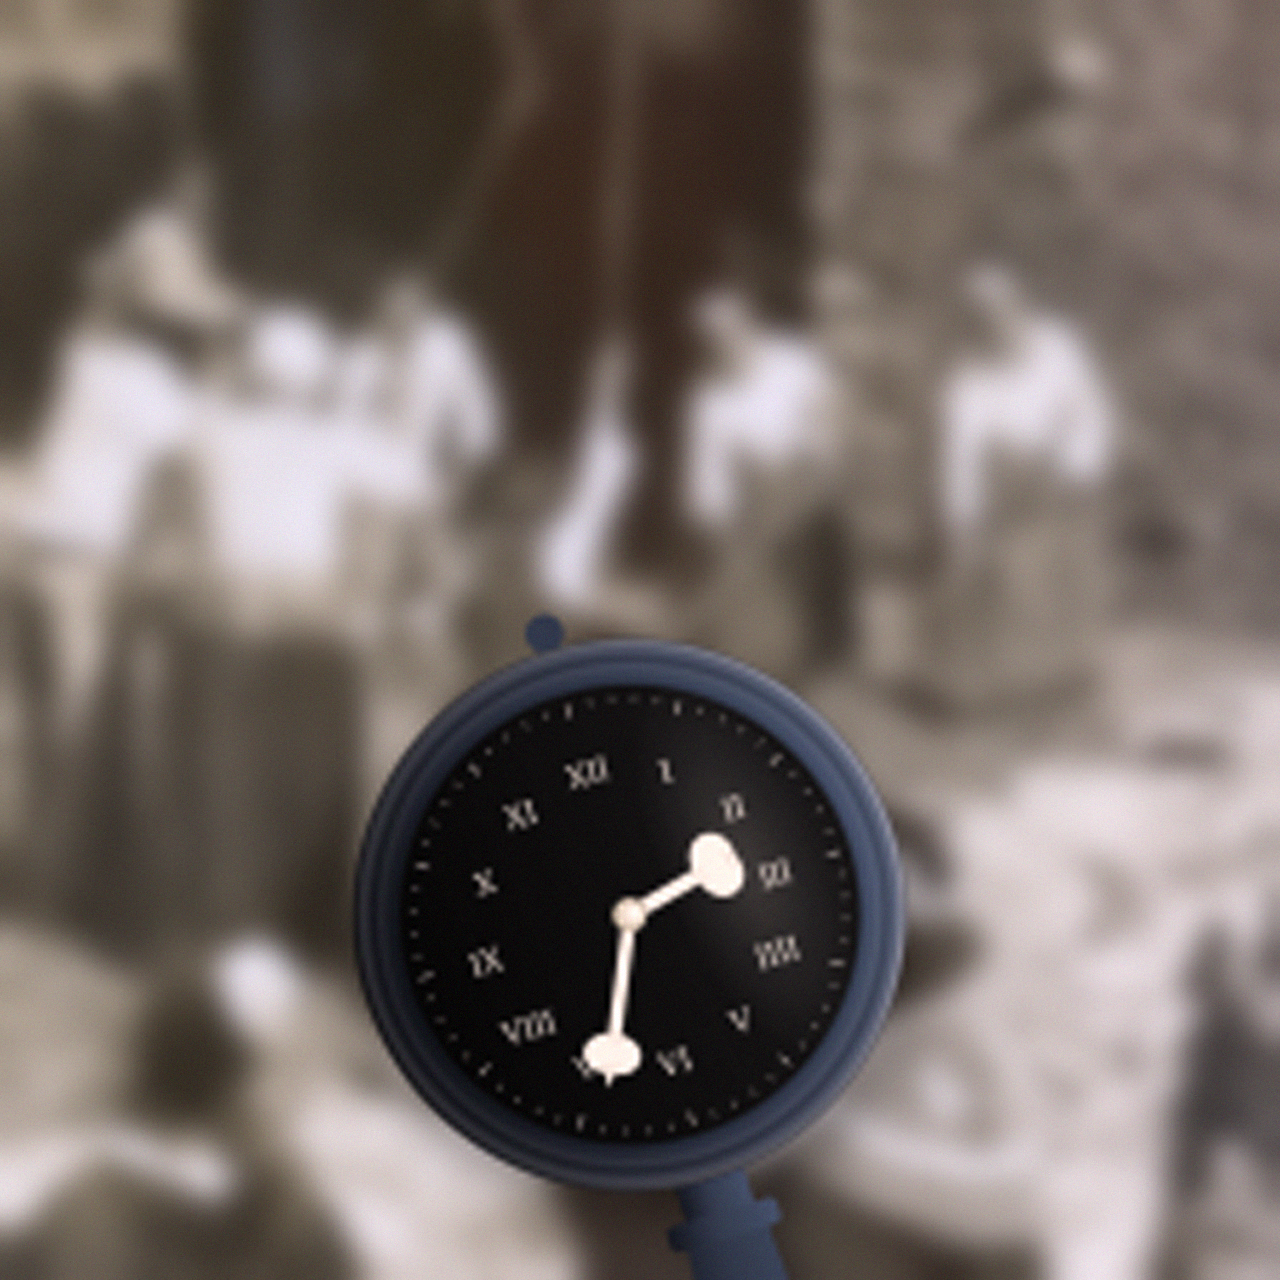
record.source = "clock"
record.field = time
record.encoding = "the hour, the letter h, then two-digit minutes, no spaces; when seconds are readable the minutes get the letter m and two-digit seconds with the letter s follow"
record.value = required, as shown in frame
2h34
